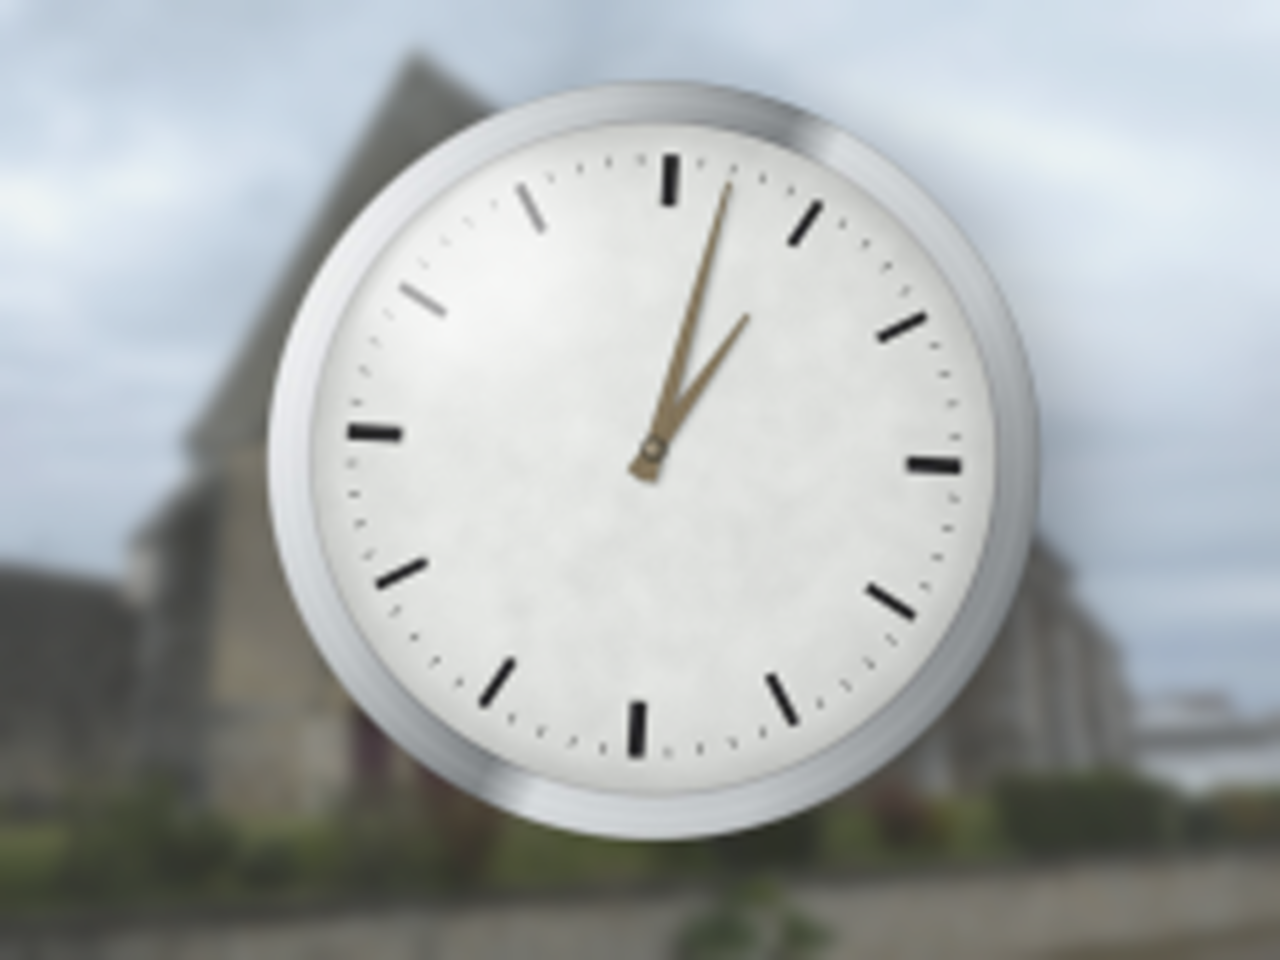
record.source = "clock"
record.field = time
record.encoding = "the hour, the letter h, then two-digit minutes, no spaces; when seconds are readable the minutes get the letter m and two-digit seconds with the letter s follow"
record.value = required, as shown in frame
1h02
